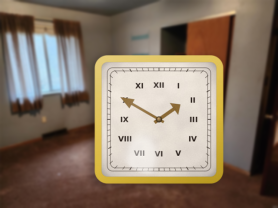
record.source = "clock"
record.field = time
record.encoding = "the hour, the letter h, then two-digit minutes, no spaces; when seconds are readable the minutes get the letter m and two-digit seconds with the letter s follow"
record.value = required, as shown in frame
1h50
